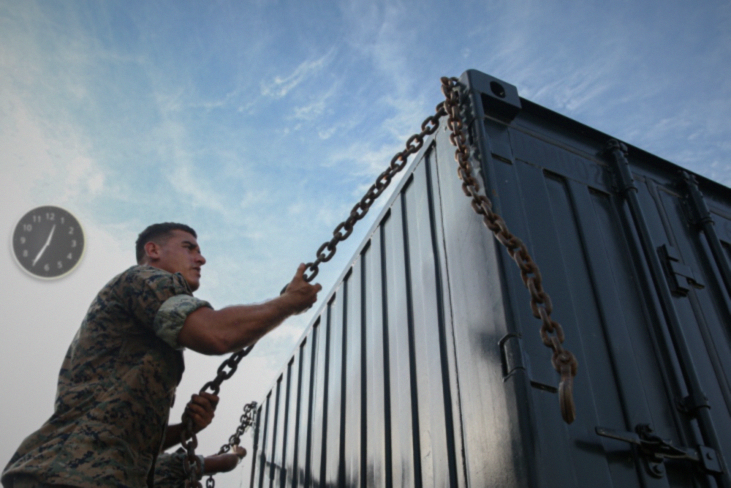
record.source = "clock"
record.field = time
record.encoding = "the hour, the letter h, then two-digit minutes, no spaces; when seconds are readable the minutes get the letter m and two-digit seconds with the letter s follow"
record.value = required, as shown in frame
12h35
